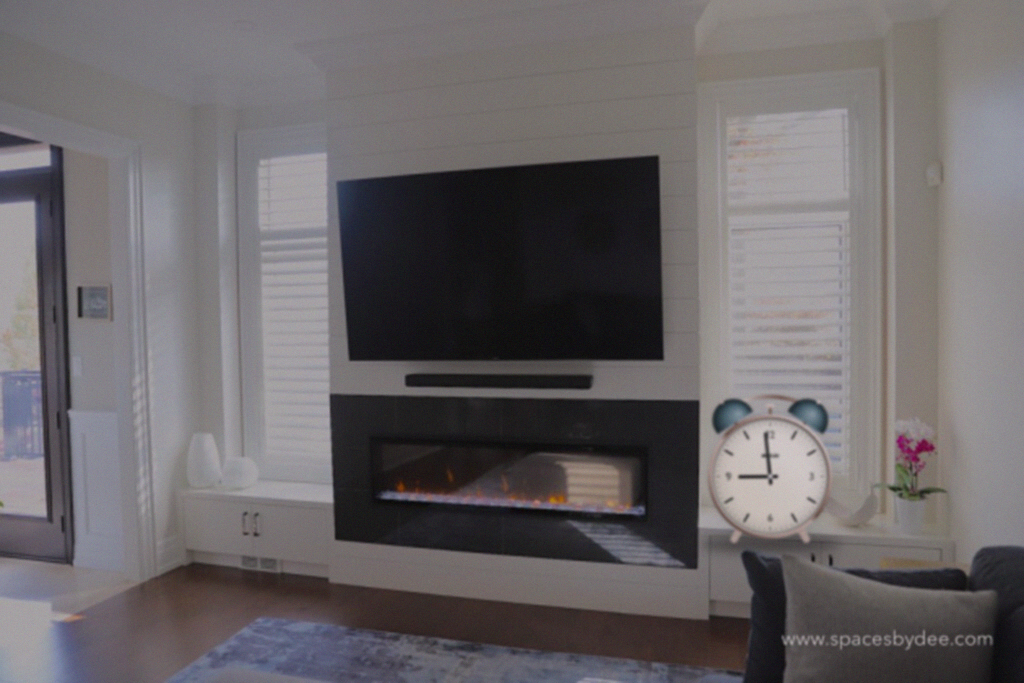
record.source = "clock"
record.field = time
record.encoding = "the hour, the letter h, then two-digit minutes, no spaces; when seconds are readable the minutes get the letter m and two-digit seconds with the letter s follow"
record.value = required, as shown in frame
8h59
